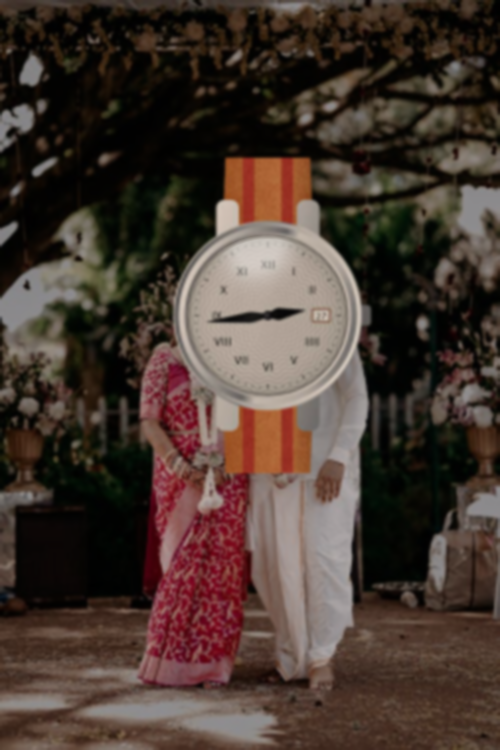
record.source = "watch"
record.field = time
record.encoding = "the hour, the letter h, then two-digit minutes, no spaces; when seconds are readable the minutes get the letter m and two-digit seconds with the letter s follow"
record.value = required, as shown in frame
2h44
